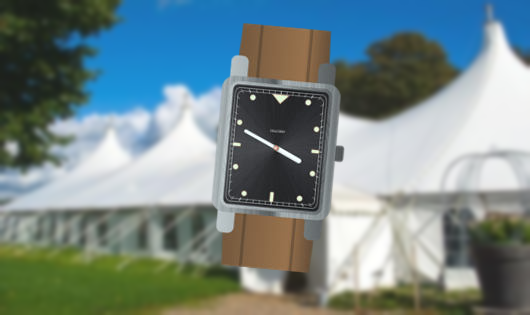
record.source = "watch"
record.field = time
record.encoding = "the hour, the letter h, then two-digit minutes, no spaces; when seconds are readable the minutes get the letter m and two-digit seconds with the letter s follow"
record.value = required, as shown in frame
3h49
